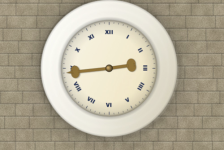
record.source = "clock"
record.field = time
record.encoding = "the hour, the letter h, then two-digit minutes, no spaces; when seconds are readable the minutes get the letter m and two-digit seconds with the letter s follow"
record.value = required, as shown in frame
2h44
